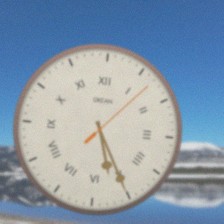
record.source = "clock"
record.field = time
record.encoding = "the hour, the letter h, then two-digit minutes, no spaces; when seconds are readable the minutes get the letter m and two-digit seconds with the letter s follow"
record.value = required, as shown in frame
5h25m07s
